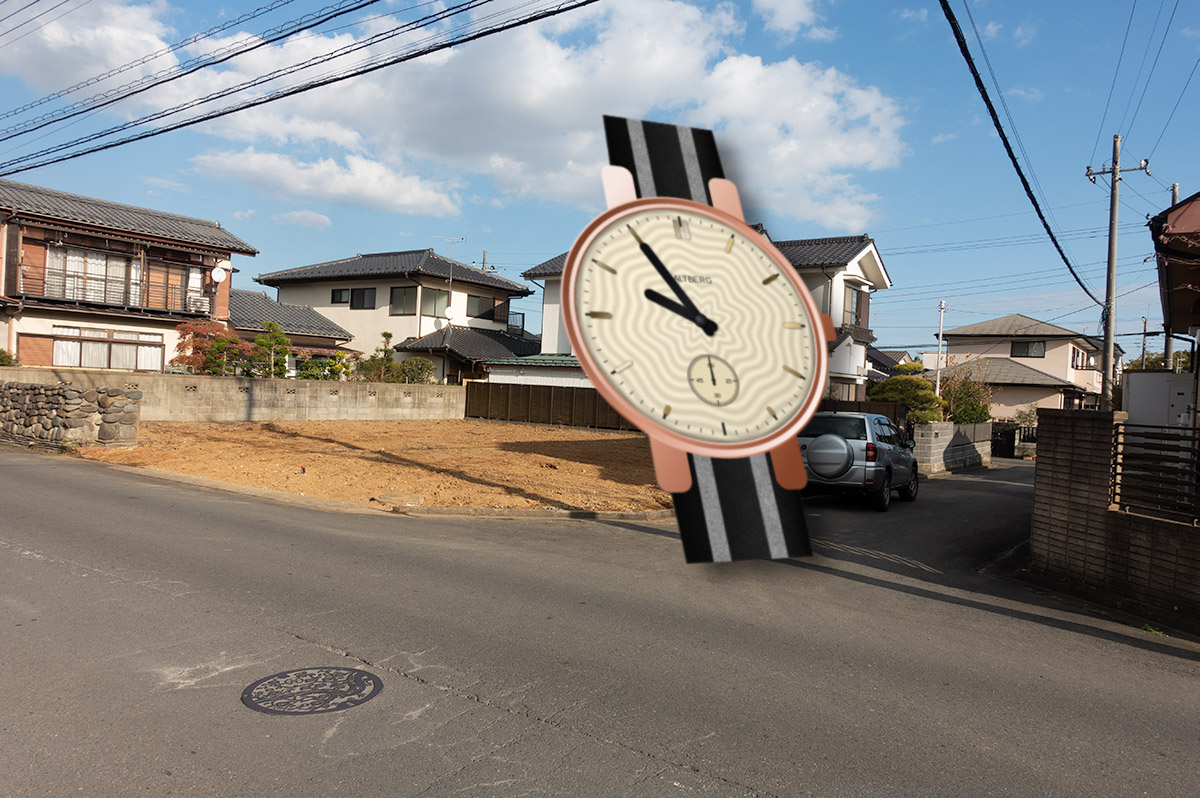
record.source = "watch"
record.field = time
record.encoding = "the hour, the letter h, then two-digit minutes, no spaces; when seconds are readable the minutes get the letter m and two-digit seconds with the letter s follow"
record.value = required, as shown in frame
9h55
